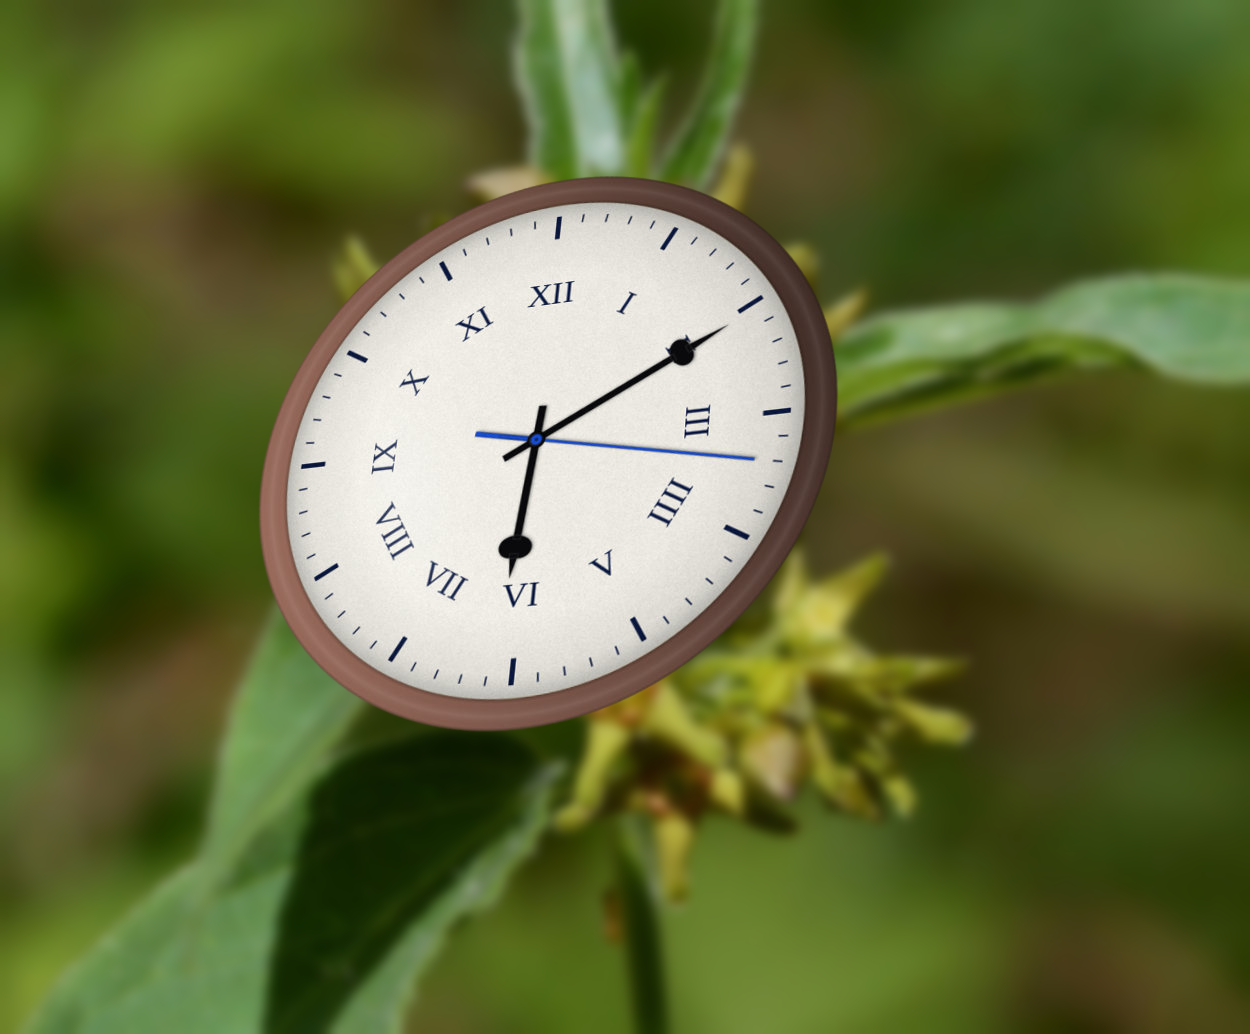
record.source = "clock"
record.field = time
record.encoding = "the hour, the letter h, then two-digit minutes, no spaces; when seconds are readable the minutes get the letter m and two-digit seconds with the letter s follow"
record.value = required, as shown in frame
6h10m17s
